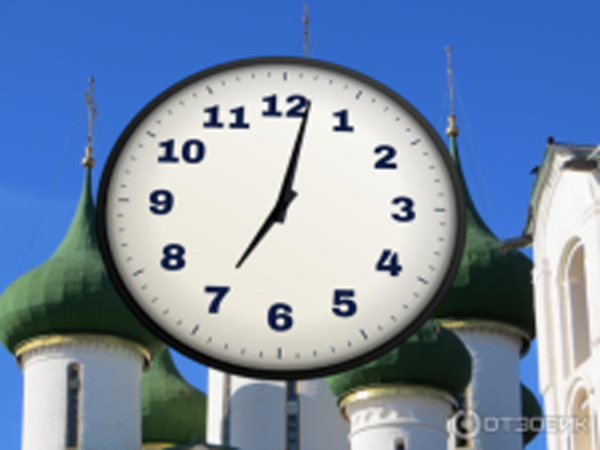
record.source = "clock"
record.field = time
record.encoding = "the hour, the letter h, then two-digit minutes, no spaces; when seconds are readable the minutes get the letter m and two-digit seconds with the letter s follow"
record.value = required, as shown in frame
7h02
